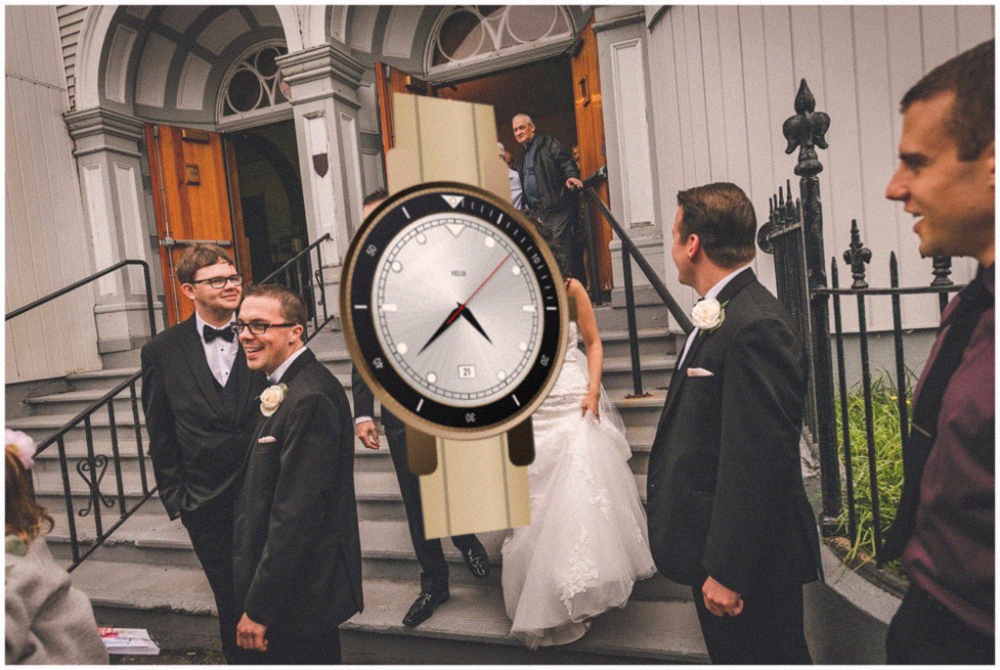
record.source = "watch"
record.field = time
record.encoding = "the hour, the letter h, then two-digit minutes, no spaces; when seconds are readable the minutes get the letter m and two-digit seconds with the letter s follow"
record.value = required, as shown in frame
4h38m08s
